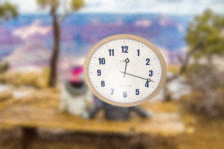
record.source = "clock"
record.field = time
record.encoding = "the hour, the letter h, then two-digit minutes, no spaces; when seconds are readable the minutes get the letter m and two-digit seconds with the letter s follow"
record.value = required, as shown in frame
12h18
